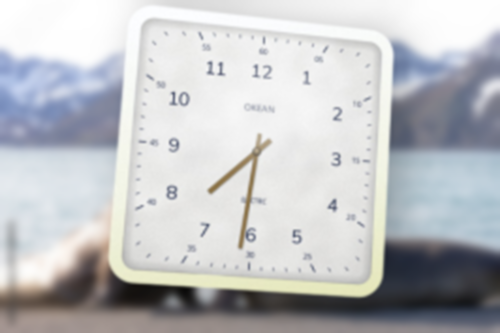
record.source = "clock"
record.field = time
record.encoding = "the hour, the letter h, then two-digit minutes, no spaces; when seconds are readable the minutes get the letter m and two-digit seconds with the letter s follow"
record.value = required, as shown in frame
7h31
